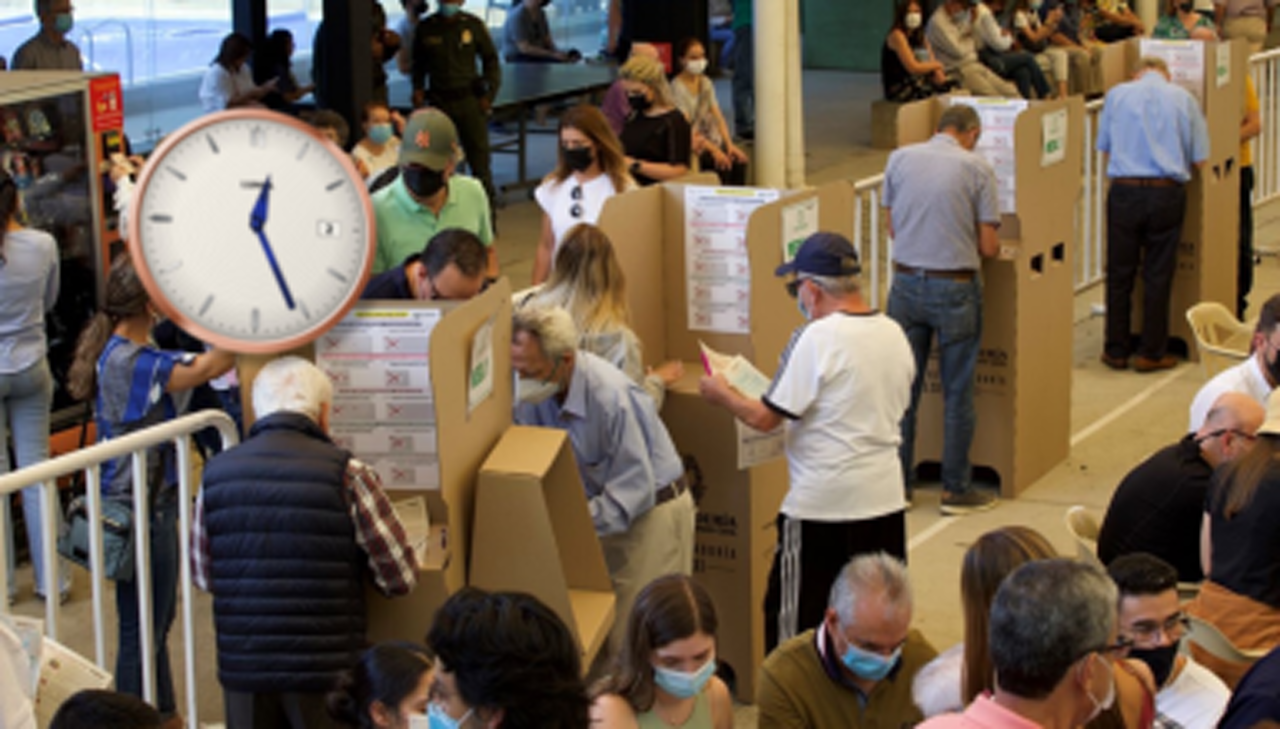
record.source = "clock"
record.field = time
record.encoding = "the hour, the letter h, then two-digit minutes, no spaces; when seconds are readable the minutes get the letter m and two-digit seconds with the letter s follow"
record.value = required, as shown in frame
12h26
